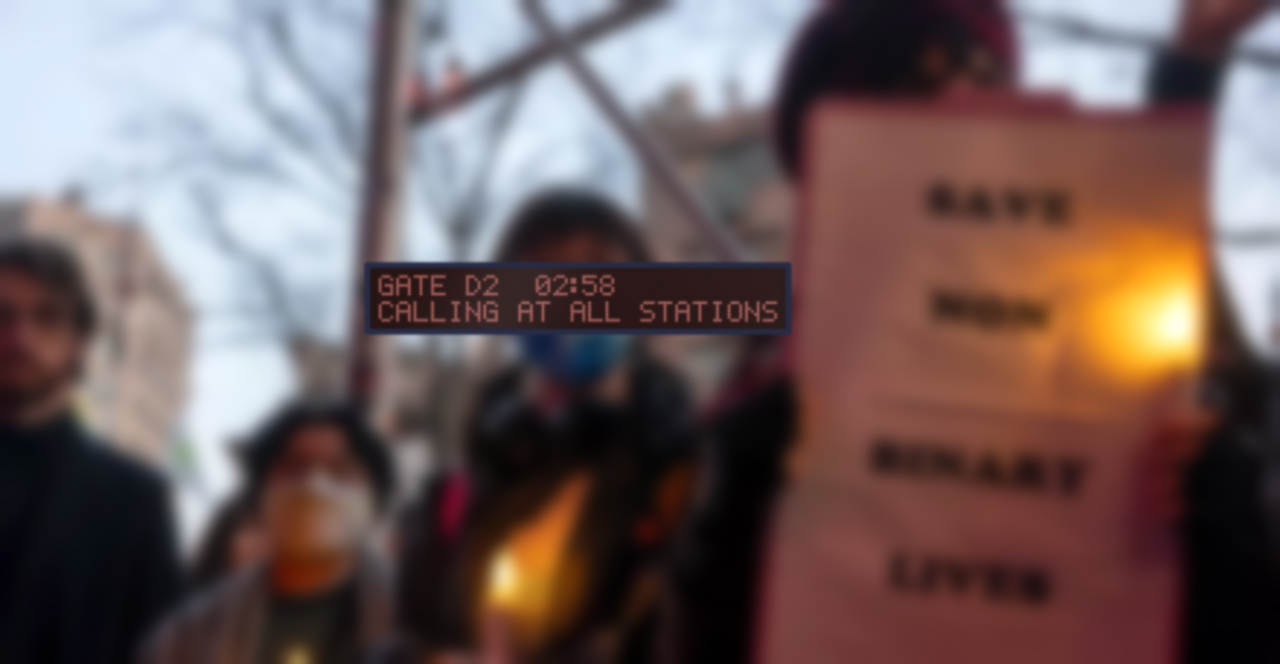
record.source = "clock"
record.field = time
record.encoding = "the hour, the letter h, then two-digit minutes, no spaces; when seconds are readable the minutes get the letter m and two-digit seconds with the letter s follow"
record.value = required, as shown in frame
2h58
